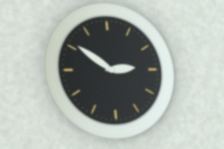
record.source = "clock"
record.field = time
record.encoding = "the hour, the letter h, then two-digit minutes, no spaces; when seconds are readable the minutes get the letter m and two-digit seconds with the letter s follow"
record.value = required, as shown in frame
2h51
